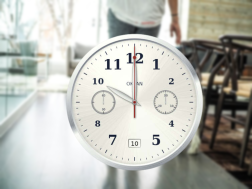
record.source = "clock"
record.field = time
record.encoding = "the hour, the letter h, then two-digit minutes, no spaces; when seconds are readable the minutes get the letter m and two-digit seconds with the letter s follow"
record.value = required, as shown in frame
10h00
